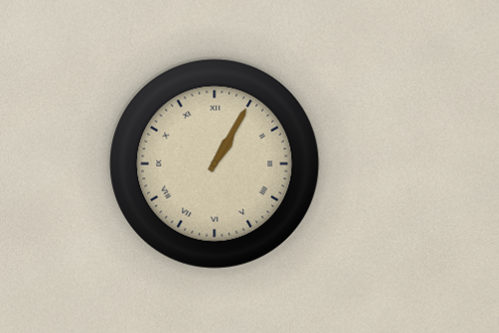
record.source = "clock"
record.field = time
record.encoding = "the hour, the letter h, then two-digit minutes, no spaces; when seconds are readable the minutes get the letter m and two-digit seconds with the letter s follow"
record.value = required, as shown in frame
1h05
